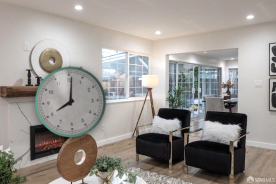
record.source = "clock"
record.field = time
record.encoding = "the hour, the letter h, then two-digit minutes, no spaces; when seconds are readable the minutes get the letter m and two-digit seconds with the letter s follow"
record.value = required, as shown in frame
8h01
